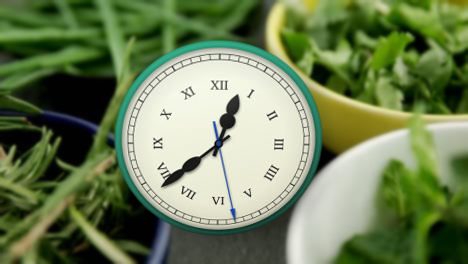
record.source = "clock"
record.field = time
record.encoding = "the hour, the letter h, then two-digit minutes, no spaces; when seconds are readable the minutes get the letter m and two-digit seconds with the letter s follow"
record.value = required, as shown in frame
12h38m28s
